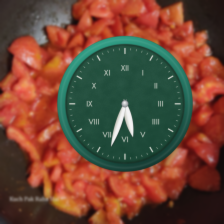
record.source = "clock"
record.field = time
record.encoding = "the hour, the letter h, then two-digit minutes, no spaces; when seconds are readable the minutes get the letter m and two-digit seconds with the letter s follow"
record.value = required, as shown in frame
5h33
